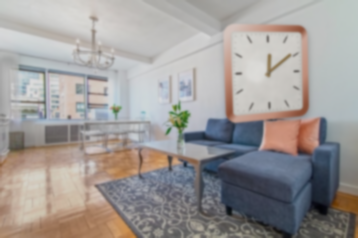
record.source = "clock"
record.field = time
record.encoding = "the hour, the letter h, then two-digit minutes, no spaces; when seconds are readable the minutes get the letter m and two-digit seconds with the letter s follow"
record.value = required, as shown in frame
12h09
